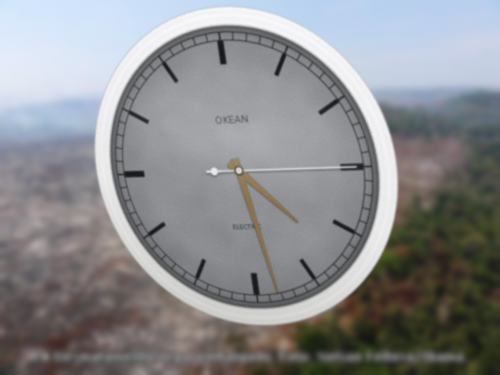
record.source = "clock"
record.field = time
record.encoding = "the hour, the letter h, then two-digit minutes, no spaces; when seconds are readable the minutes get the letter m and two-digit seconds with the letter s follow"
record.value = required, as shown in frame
4h28m15s
